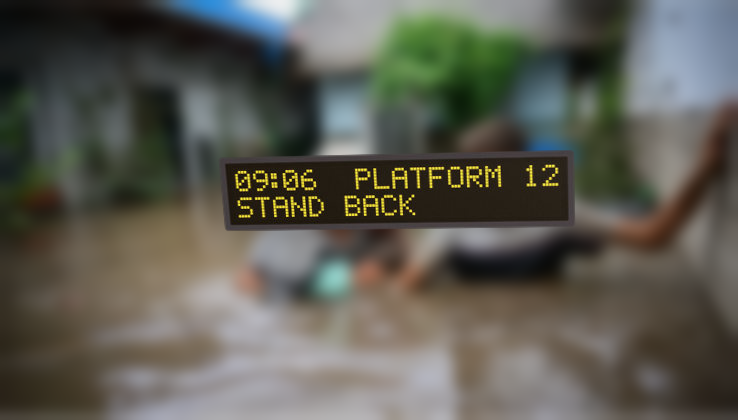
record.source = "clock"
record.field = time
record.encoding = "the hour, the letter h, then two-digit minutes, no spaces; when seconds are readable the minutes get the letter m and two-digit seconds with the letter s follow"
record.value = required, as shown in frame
9h06
